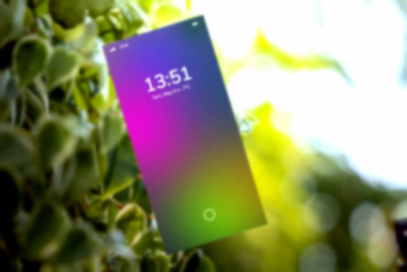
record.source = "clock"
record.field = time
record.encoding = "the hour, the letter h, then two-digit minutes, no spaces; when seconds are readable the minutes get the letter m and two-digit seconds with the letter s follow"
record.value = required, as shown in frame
13h51
